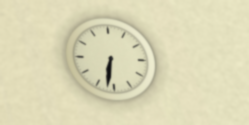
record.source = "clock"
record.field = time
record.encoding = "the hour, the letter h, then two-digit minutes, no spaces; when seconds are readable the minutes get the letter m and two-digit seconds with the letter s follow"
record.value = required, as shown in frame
6h32
